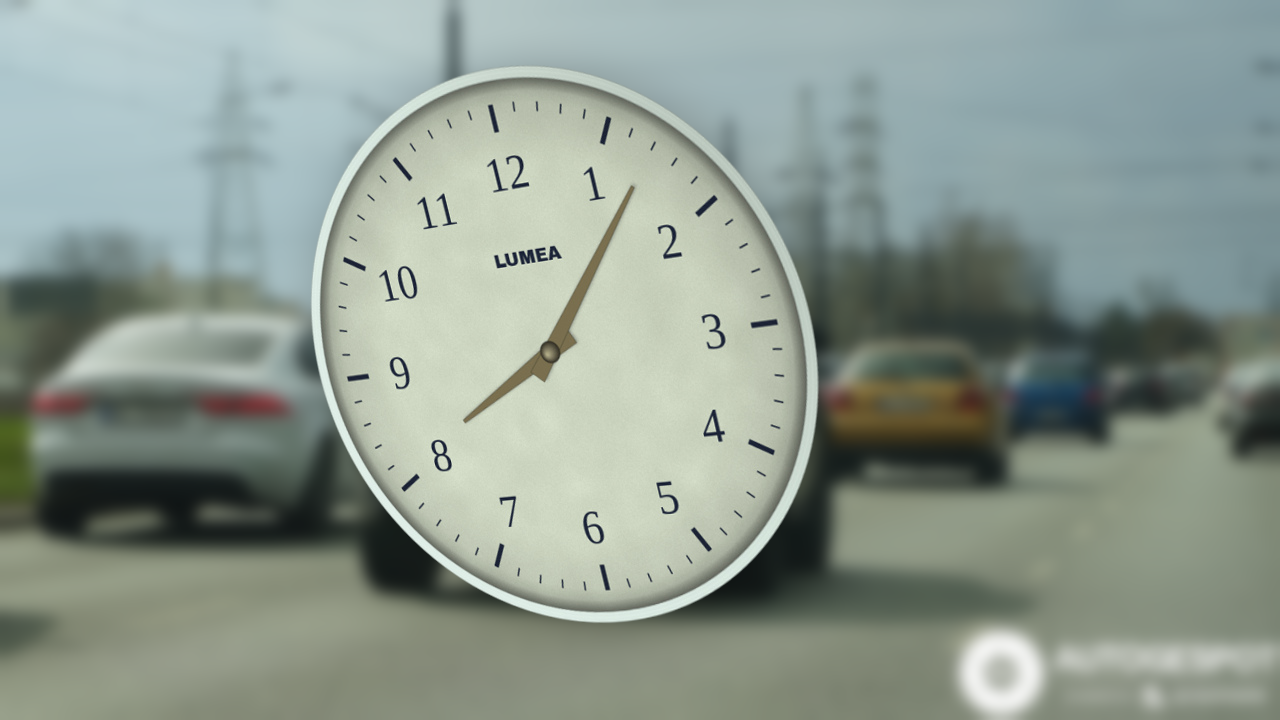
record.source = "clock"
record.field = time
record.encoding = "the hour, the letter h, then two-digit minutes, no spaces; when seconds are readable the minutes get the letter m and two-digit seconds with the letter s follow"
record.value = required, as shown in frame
8h07
